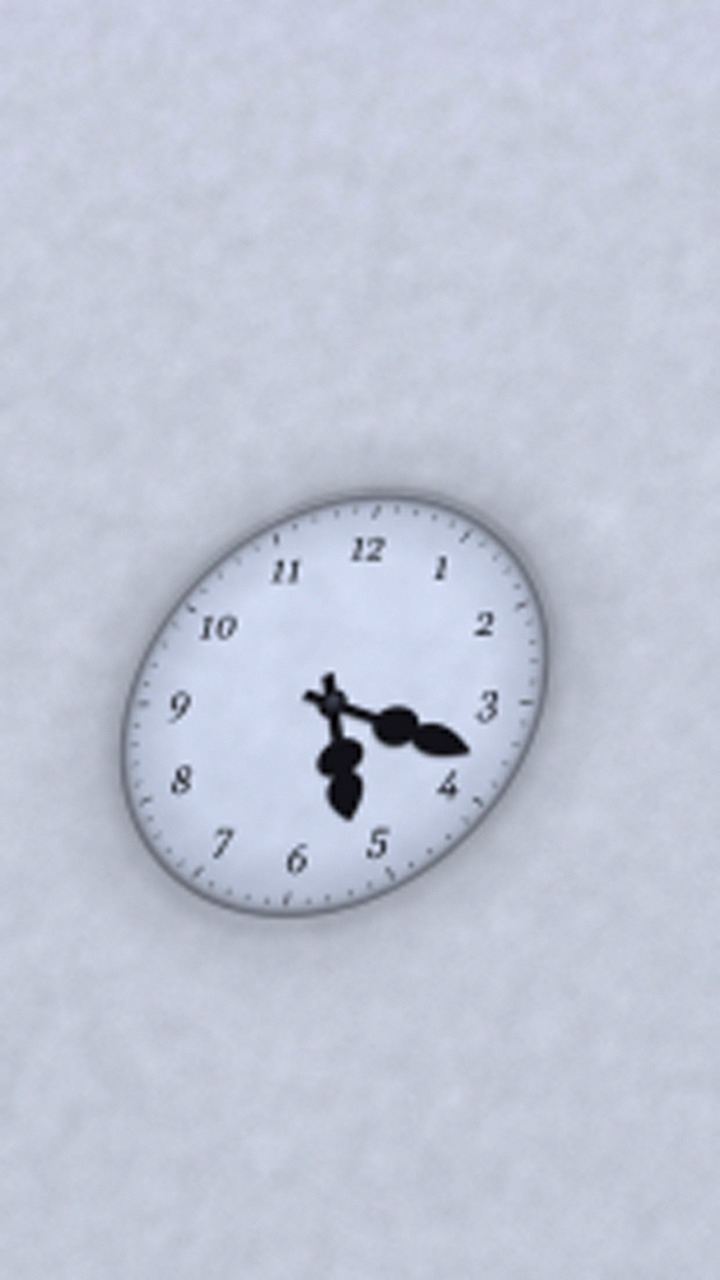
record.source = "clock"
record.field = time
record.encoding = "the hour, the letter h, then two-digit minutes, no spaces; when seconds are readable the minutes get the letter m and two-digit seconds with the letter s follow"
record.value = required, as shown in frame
5h18
